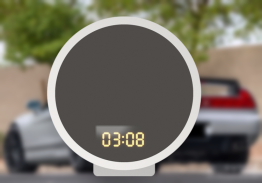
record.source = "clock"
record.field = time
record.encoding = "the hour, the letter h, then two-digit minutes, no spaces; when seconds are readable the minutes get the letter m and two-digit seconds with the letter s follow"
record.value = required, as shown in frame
3h08
